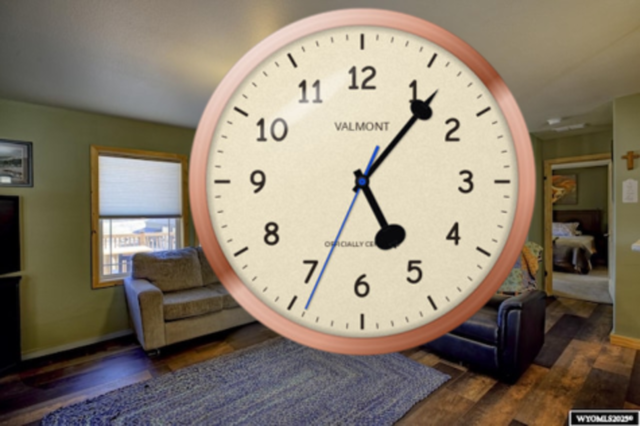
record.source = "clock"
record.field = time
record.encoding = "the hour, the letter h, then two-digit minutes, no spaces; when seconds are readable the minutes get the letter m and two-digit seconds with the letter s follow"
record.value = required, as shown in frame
5h06m34s
